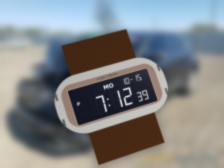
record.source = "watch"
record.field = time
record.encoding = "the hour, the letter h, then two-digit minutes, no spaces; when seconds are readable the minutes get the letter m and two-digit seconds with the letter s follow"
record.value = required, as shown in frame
7h12m39s
